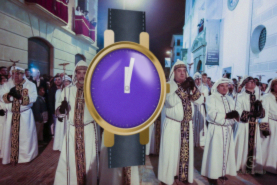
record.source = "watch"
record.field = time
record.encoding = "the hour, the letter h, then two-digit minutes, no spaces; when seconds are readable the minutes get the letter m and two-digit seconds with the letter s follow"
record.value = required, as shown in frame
12h02
